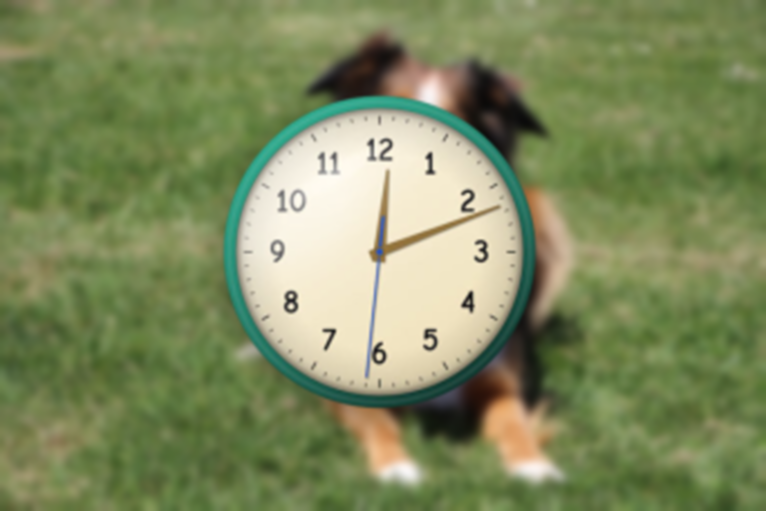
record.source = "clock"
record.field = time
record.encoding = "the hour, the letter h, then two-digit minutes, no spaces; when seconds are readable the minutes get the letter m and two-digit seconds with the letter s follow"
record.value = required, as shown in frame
12h11m31s
